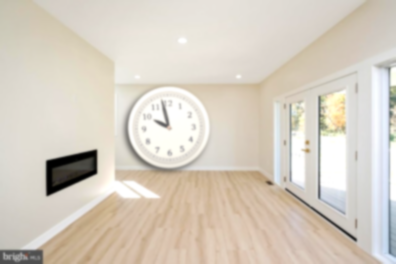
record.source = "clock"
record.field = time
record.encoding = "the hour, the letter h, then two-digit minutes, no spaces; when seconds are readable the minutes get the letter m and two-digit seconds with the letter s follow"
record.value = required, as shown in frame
9h58
